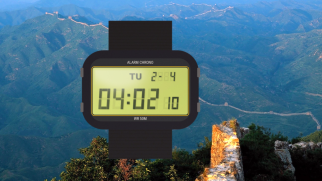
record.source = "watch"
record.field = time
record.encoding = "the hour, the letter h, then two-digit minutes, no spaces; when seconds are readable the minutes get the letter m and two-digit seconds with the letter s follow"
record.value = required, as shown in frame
4h02m10s
